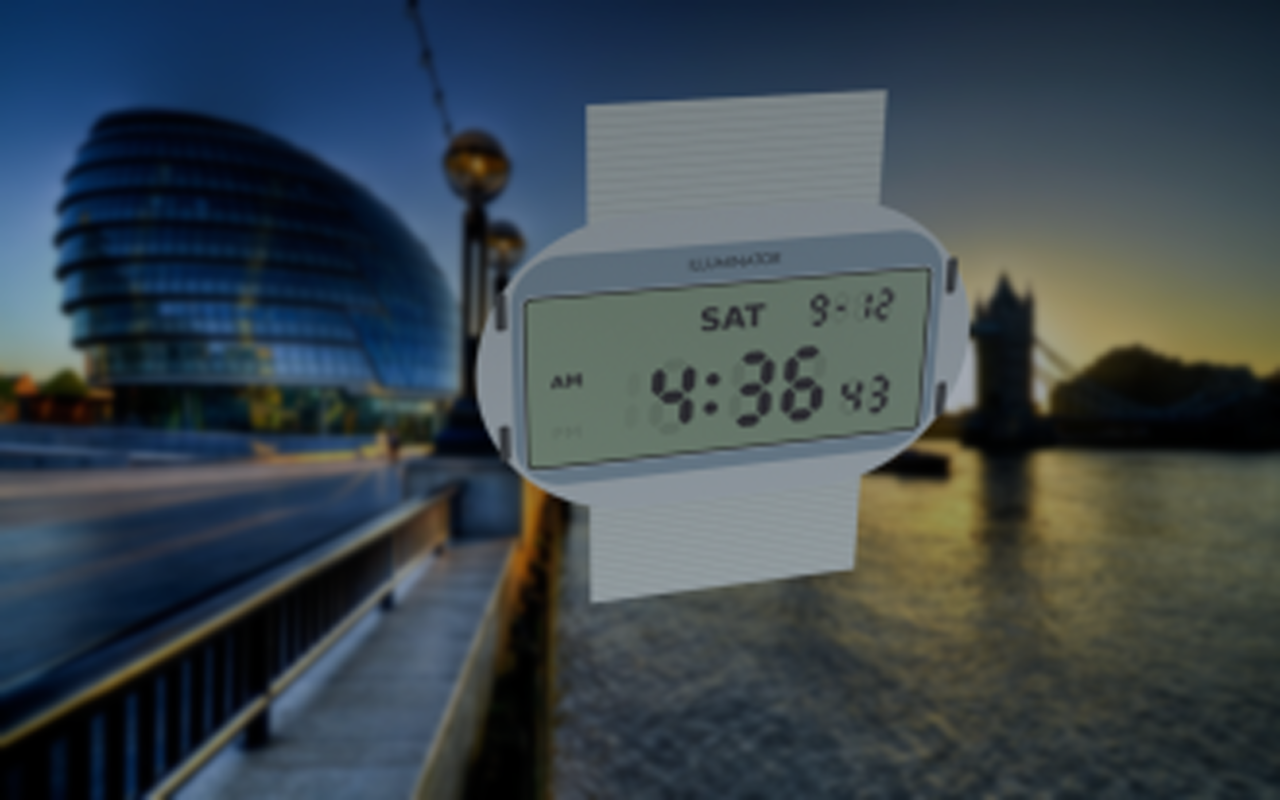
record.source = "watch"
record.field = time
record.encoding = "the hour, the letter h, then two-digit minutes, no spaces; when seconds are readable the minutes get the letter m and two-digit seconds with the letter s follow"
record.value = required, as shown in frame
4h36m43s
